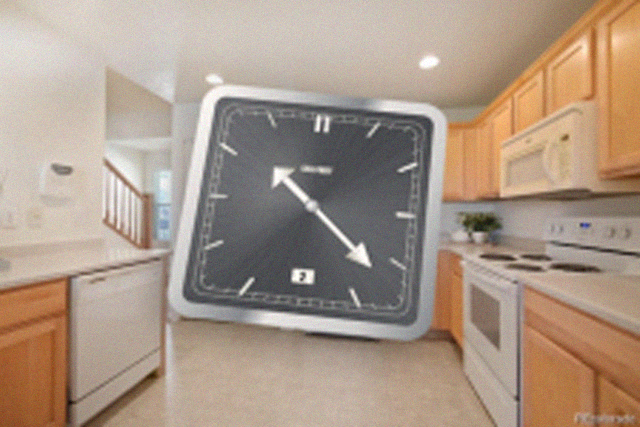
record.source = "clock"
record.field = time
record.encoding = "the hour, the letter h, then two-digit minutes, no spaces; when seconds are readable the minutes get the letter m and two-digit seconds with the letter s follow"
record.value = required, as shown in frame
10h22
